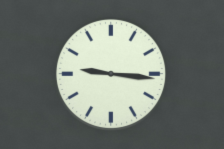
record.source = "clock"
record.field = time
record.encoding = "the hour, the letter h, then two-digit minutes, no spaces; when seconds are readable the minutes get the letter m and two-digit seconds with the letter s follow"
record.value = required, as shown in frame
9h16
